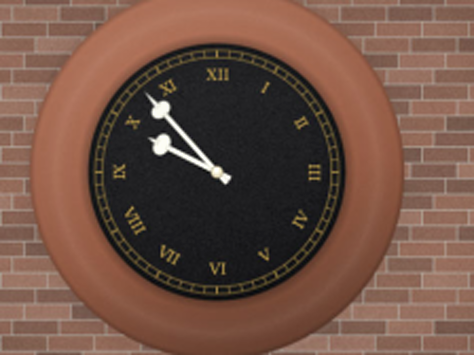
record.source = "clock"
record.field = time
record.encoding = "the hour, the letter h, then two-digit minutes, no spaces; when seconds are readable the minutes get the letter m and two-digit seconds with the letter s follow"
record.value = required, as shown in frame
9h53
